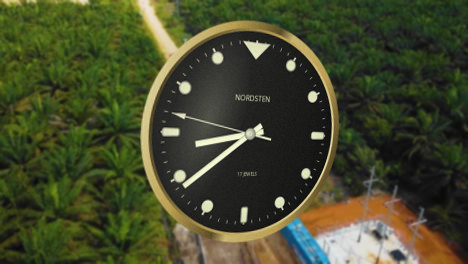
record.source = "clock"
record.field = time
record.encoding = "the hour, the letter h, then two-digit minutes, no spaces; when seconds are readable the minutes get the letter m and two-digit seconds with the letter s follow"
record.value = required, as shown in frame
8h38m47s
